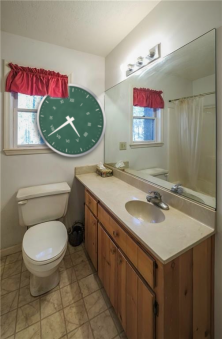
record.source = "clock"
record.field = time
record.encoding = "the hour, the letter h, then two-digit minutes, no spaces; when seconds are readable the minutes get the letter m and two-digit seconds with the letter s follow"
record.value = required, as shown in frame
4h38
